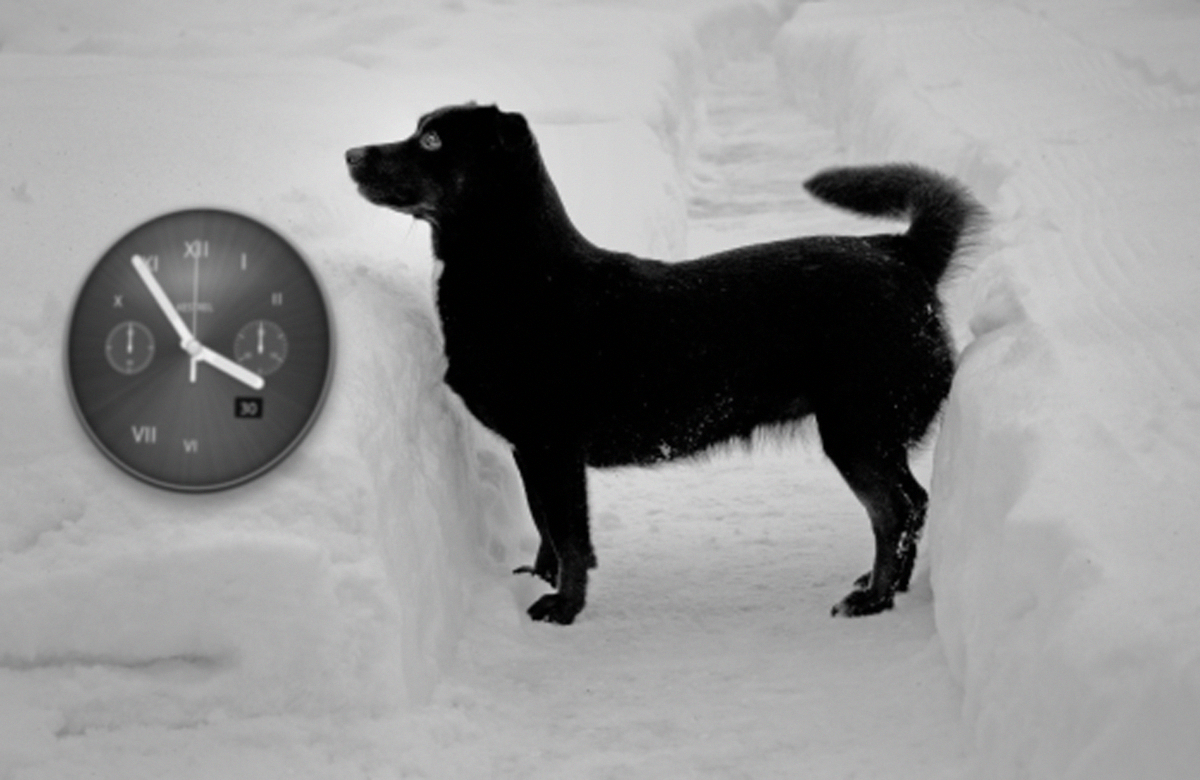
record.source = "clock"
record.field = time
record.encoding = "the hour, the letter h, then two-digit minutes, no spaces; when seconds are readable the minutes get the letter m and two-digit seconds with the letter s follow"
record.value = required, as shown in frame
3h54
